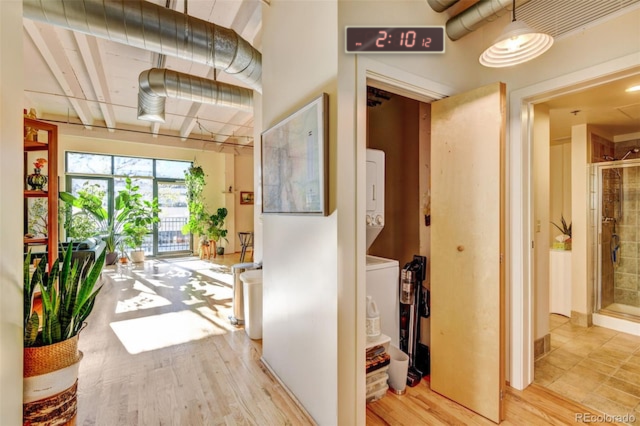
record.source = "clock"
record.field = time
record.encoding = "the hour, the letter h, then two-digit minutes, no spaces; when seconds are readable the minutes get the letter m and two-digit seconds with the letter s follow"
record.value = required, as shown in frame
2h10
